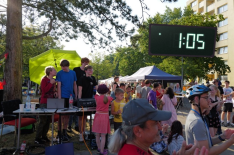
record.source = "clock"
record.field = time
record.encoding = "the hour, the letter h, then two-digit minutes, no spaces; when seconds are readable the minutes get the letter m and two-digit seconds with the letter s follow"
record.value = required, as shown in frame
1h05
